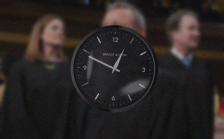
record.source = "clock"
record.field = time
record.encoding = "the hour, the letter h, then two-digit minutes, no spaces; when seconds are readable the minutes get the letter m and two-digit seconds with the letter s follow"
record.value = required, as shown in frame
12h49
